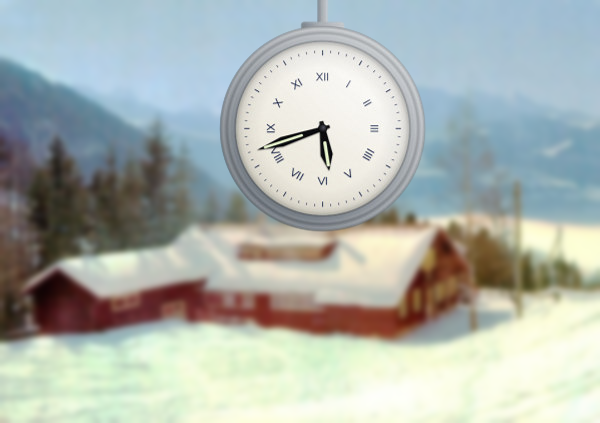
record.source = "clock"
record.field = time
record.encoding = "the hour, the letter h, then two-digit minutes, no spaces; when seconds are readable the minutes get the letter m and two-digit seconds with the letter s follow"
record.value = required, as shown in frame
5h42
